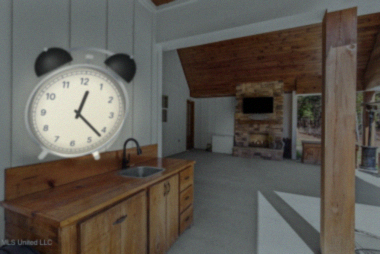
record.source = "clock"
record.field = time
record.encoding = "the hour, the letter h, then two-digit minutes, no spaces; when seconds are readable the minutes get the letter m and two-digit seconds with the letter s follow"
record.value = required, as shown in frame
12h22
